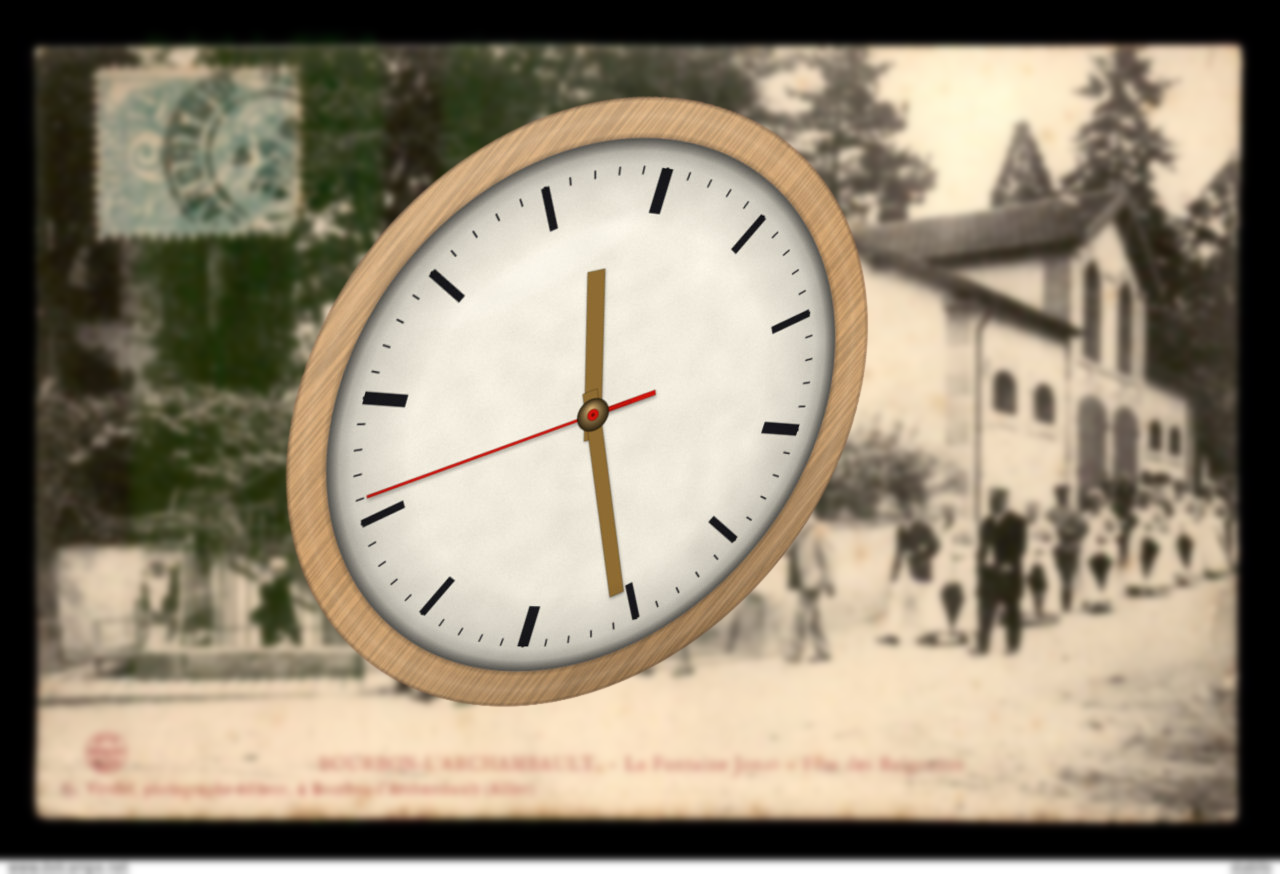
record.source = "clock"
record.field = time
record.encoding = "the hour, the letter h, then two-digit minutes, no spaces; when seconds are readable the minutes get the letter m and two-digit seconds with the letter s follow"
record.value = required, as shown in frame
11h25m41s
